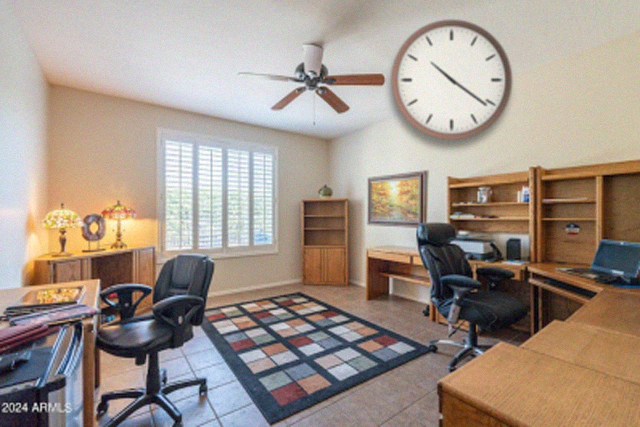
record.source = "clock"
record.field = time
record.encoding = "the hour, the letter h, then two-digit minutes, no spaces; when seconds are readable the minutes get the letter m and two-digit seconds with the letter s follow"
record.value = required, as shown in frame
10h21
